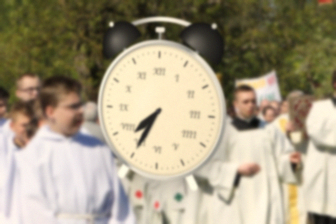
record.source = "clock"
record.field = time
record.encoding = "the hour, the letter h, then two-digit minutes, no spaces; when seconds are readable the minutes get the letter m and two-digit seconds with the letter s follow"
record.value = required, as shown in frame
7h35
